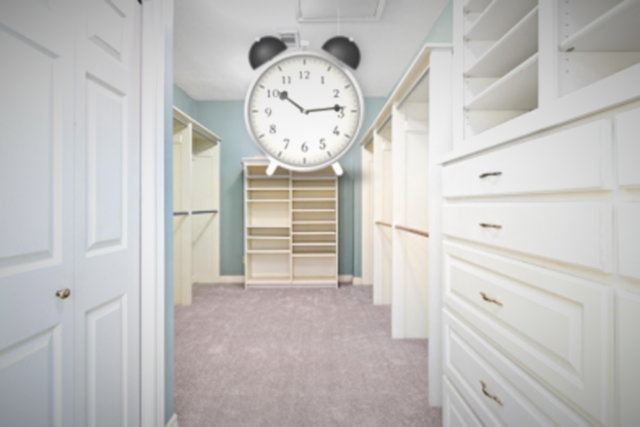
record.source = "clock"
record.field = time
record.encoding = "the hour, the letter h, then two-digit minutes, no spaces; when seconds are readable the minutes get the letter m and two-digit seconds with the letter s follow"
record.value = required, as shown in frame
10h14
